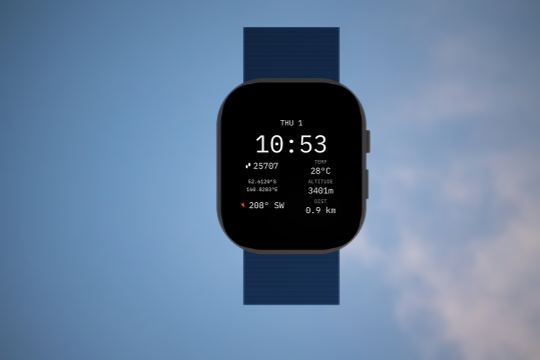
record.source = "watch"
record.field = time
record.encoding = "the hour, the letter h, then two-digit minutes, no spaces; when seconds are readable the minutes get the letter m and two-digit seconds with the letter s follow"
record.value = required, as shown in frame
10h53
